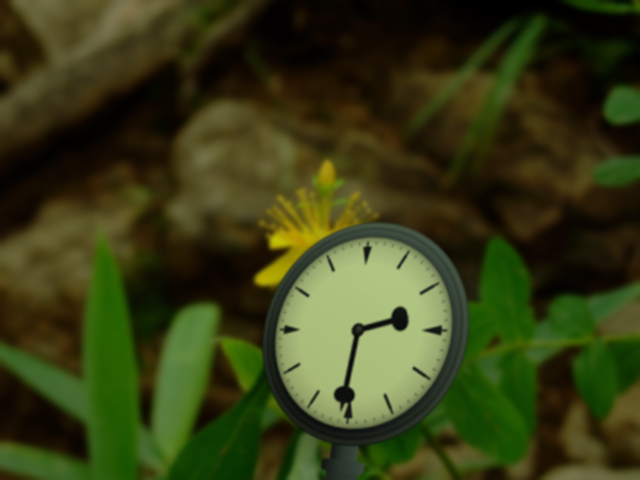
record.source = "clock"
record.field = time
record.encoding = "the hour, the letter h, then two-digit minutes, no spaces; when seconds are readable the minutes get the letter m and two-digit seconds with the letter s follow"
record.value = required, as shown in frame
2h31
